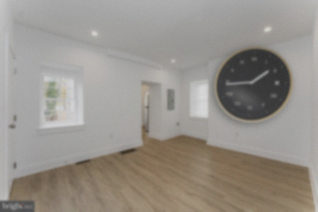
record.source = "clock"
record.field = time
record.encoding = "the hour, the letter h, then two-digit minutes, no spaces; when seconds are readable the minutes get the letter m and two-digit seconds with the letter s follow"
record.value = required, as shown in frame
1h44
